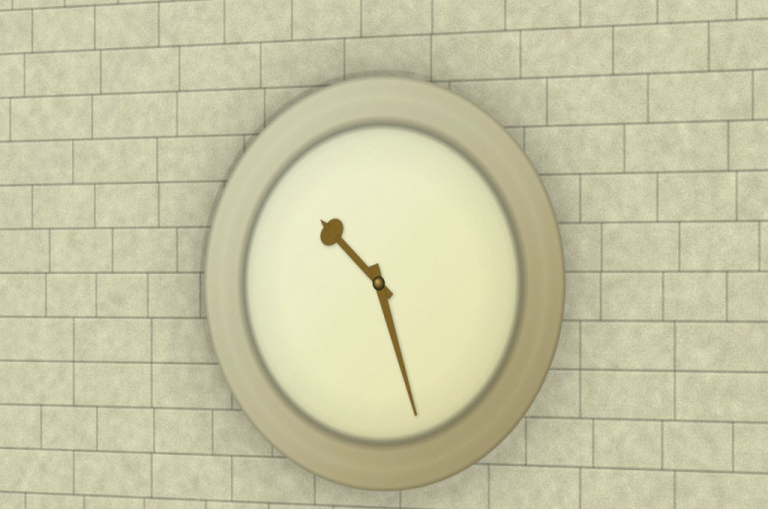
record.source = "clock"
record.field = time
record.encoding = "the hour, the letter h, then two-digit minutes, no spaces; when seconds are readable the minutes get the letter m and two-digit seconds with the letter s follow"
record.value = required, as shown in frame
10h27
